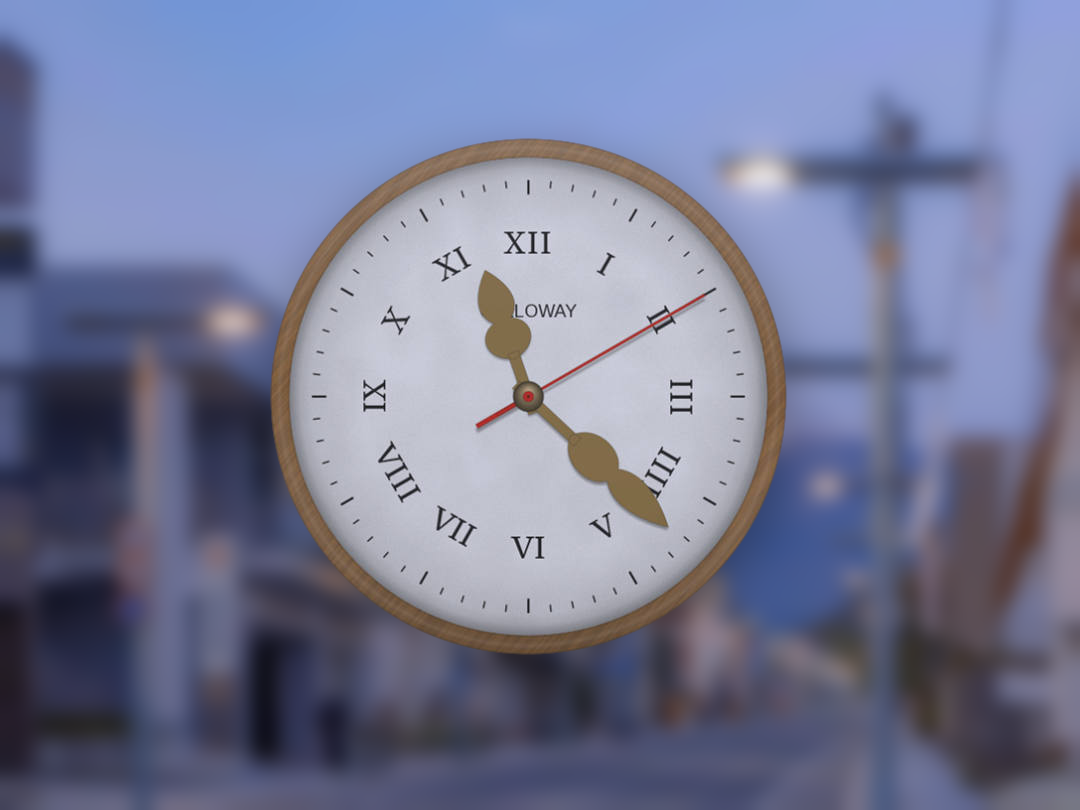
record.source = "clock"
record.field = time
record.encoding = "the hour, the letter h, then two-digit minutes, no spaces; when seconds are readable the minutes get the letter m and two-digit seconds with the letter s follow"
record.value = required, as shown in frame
11h22m10s
